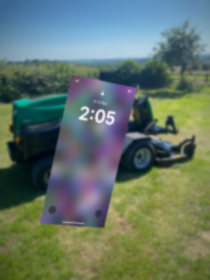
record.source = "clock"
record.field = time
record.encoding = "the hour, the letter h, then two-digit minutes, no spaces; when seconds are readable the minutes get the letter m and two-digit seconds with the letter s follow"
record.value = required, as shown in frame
2h05
